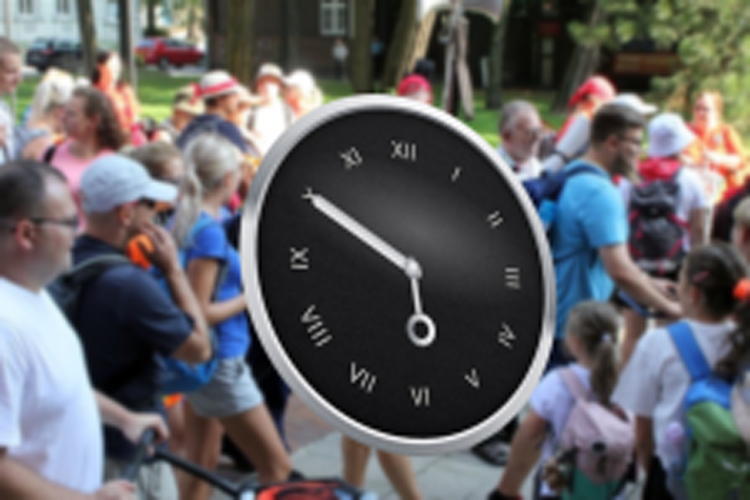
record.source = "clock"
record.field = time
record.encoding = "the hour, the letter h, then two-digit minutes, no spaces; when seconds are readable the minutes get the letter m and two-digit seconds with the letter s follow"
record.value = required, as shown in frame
5h50
